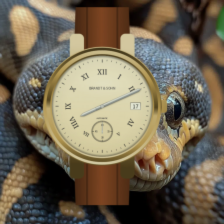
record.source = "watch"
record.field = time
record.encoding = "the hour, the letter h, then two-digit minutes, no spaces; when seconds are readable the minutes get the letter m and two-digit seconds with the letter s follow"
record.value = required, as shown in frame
8h11
